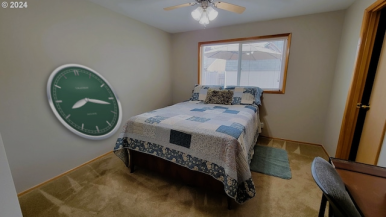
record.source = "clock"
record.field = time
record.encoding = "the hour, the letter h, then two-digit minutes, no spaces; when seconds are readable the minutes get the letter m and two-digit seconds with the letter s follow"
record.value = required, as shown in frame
8h17
